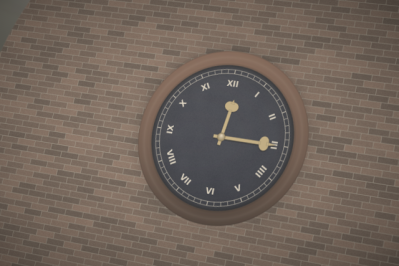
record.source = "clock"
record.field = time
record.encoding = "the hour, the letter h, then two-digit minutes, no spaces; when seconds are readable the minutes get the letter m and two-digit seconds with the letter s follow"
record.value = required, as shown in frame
12h15
